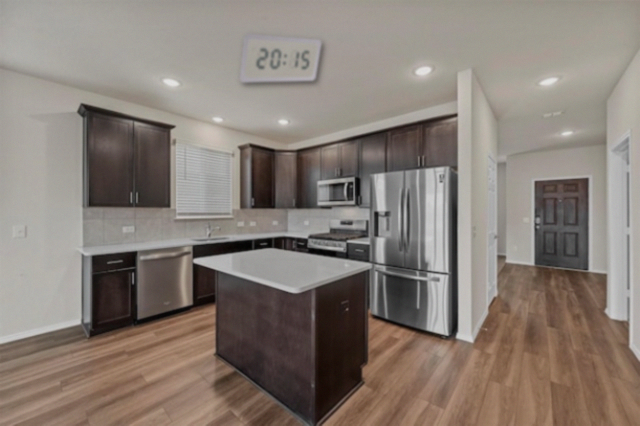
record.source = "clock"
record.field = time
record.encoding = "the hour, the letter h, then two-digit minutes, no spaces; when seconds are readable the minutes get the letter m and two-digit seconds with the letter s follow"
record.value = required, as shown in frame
20h15
